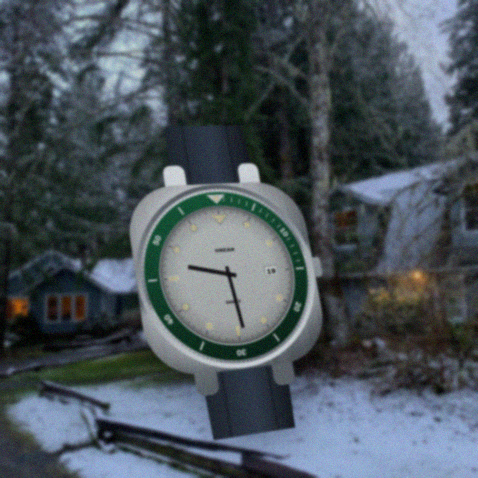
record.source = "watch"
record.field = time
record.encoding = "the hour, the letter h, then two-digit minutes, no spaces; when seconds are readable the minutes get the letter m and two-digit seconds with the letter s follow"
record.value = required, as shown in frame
9h29
